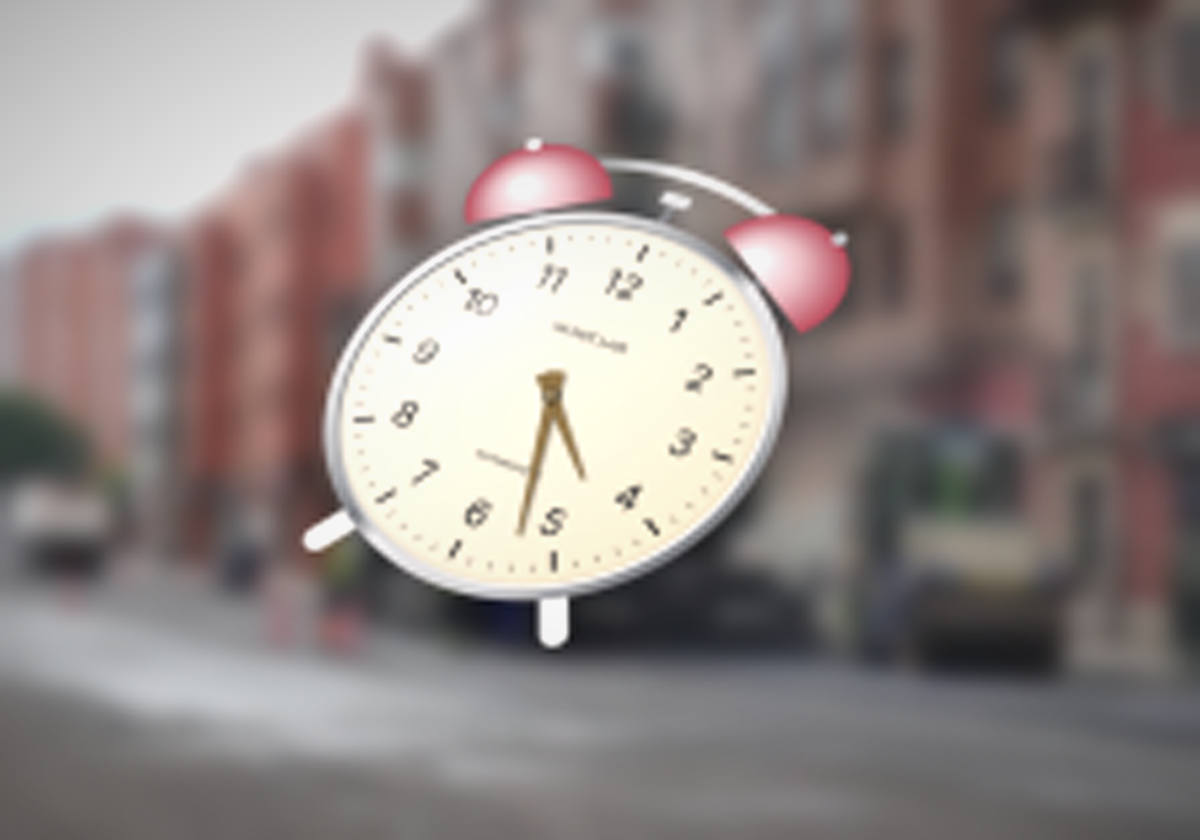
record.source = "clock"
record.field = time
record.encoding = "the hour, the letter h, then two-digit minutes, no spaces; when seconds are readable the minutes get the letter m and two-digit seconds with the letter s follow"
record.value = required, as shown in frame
4h27
